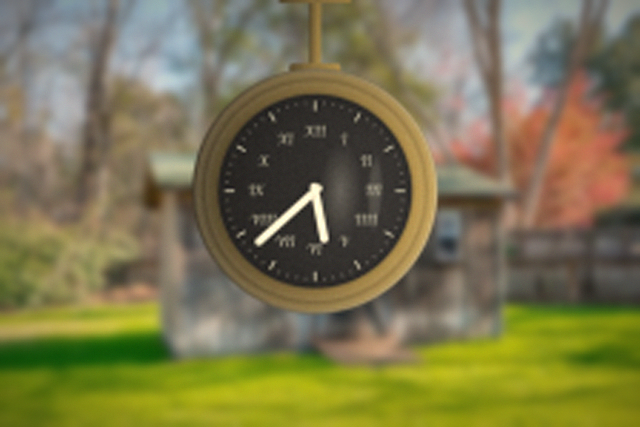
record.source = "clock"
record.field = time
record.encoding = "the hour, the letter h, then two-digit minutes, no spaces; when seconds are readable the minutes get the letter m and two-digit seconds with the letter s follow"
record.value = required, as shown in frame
5h38
